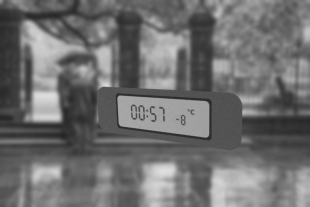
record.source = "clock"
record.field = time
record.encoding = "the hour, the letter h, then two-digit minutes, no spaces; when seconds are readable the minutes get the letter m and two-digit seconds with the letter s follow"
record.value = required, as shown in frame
0h57
